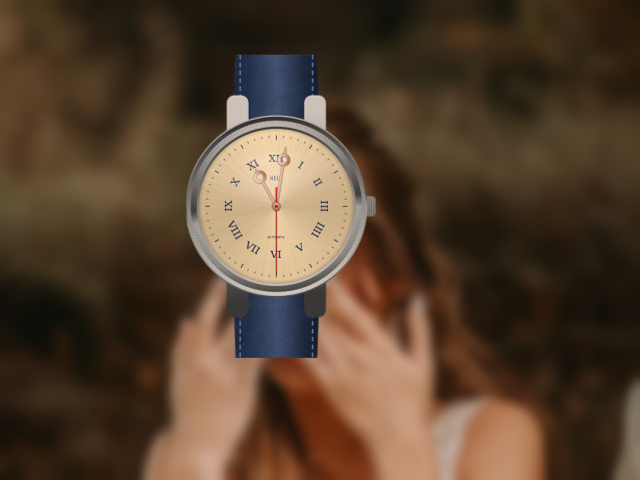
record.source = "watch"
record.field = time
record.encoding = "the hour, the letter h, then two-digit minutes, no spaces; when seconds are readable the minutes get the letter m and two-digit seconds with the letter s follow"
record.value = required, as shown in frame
11h01m30s
